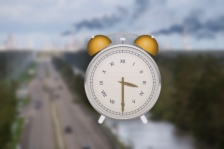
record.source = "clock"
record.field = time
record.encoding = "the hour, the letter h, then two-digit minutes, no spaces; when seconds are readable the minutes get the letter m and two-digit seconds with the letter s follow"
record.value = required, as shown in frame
3h30
